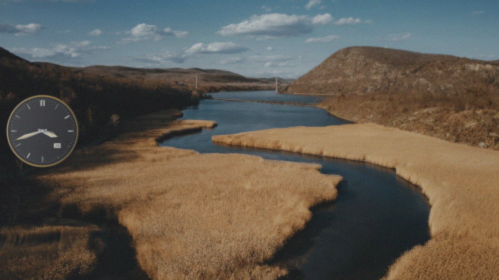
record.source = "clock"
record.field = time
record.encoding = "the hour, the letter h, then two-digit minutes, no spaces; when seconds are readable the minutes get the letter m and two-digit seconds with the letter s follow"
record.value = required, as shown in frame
3h42
